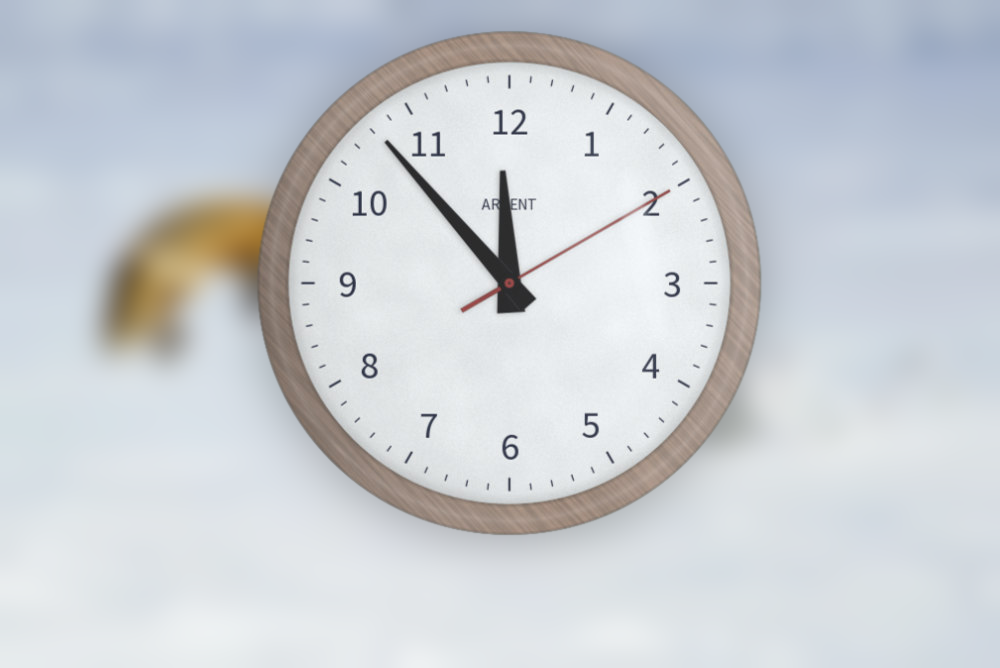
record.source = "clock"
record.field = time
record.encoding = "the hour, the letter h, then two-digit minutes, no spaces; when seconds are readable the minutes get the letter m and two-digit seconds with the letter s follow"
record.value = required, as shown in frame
11h53m10s
